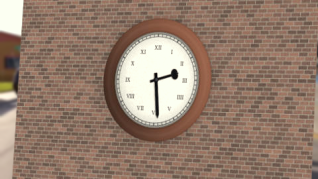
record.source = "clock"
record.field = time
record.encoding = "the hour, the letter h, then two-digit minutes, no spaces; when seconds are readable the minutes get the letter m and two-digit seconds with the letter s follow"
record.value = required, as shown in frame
2h29
